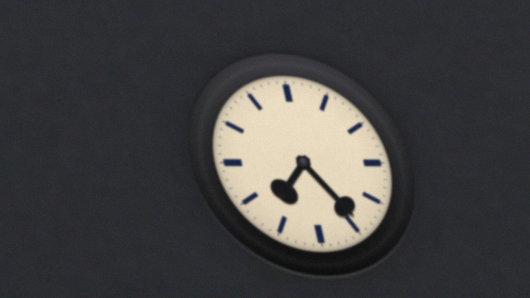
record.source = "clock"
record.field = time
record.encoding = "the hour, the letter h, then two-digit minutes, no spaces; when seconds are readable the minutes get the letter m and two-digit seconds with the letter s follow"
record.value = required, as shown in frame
7h24
